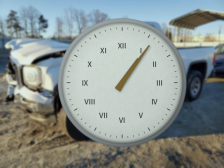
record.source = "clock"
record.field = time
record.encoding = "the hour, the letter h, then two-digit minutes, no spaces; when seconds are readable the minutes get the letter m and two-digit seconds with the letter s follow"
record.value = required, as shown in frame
1h06
